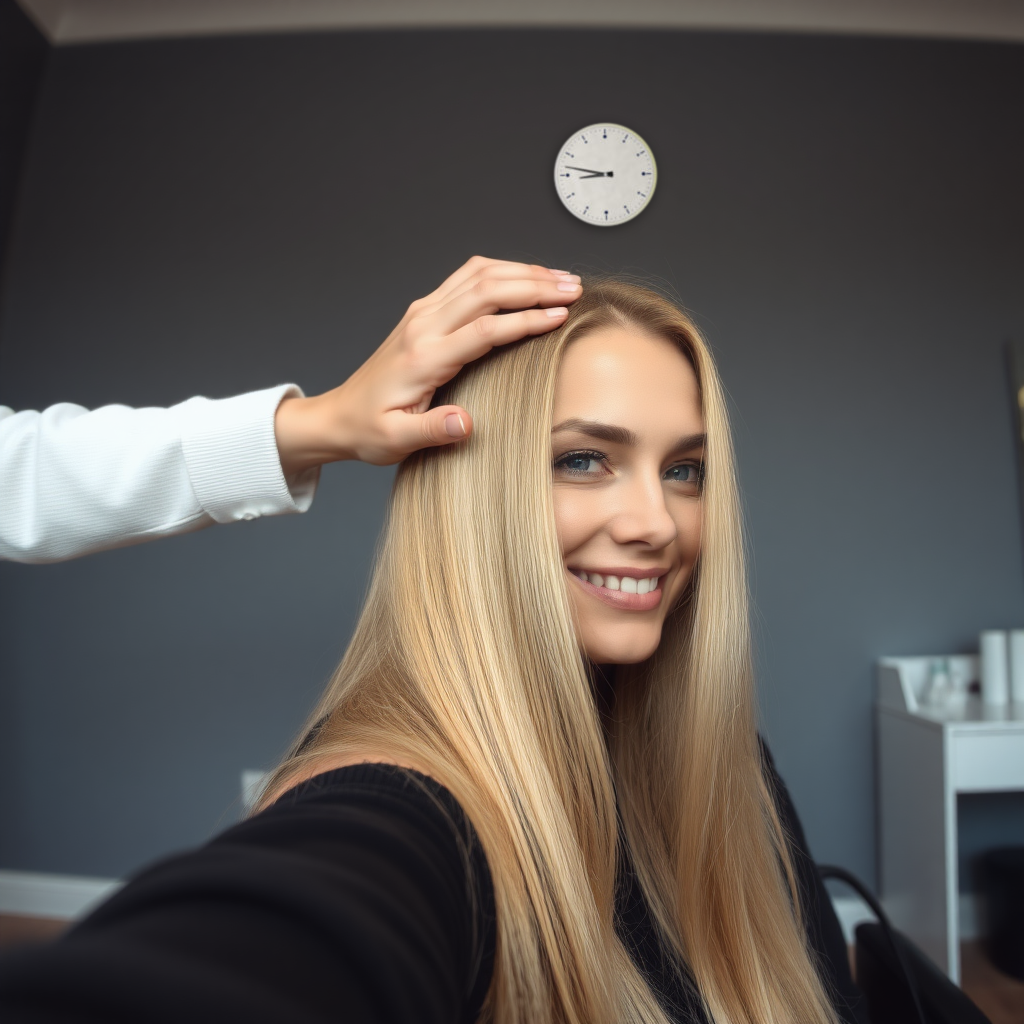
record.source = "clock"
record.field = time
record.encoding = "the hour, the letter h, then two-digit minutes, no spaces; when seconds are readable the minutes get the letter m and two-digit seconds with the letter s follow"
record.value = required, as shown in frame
8h47
